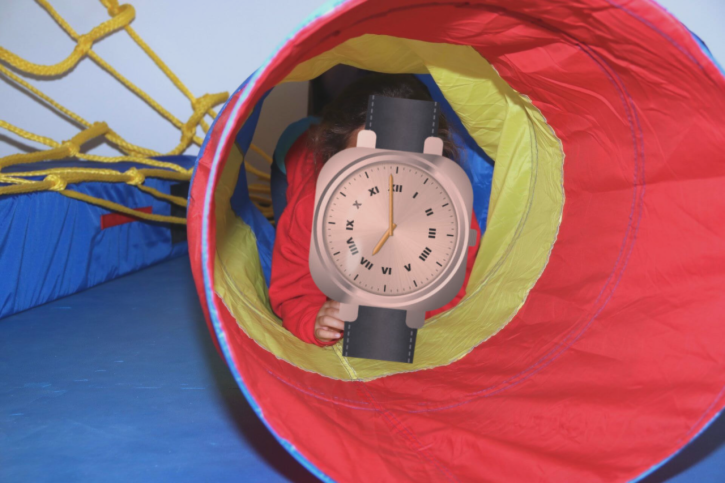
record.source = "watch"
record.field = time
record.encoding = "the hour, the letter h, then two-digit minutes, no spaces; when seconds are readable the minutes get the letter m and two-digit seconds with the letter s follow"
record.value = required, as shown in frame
6h59
